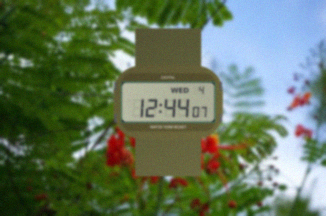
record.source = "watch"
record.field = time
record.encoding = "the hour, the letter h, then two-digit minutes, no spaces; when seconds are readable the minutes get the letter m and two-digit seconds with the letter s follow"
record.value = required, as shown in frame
12h44
